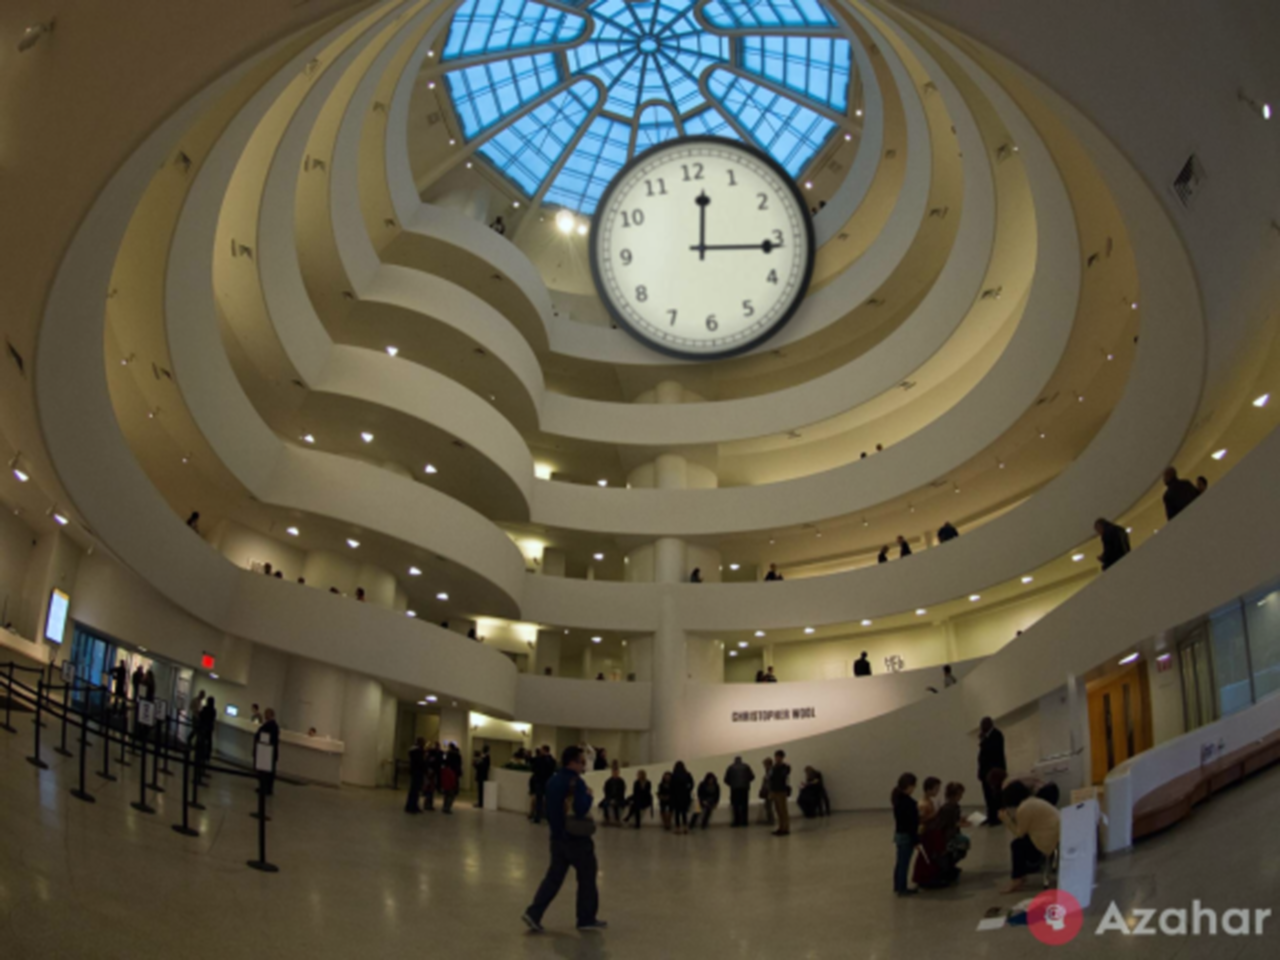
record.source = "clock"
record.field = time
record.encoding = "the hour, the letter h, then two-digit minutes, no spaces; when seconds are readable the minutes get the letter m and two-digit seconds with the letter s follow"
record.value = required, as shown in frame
12h16
